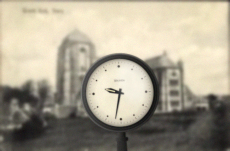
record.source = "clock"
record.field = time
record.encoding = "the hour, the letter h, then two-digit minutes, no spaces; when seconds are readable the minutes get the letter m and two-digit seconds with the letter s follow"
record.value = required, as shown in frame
9h32
